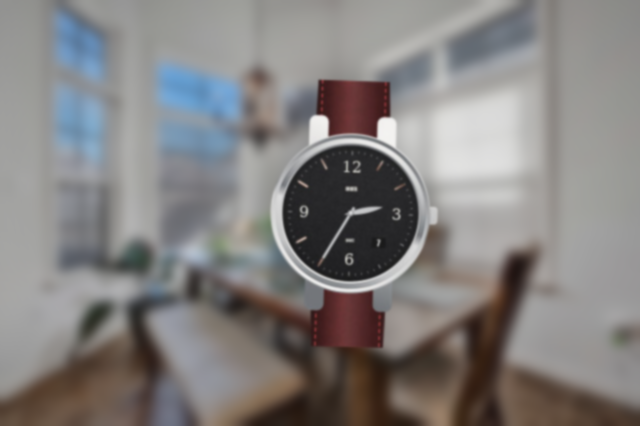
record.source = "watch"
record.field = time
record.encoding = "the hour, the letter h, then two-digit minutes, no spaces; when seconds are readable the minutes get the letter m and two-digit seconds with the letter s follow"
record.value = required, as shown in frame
2h35
